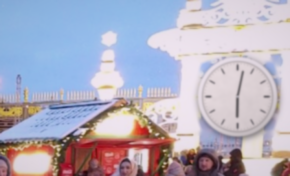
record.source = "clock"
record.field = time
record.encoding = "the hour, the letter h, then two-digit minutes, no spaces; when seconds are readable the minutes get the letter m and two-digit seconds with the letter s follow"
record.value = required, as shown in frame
6h02
